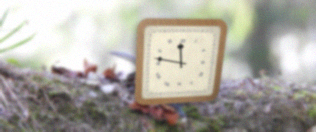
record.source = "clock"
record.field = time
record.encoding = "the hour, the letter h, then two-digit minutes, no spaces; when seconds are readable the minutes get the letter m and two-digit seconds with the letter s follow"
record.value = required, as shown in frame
11h47
